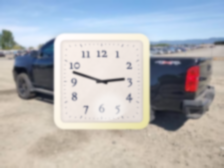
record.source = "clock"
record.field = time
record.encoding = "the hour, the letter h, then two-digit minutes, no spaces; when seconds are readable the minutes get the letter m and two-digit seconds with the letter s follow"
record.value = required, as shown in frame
2h48
